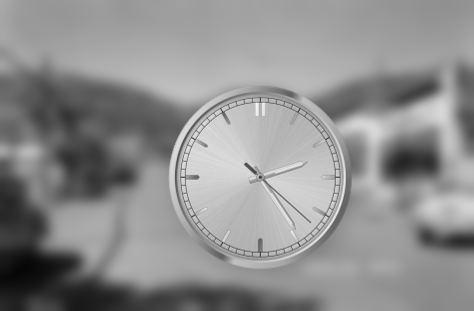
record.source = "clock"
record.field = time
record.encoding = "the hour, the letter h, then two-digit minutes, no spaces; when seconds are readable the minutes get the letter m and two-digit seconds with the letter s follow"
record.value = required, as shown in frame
2h24m22s
